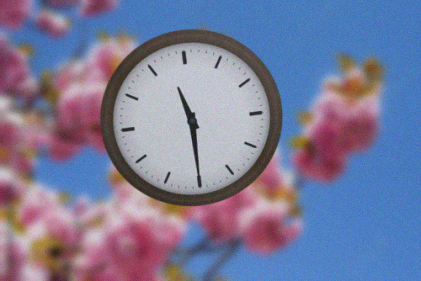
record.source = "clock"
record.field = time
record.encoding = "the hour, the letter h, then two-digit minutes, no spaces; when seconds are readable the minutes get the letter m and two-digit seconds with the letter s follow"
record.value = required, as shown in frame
11h30
